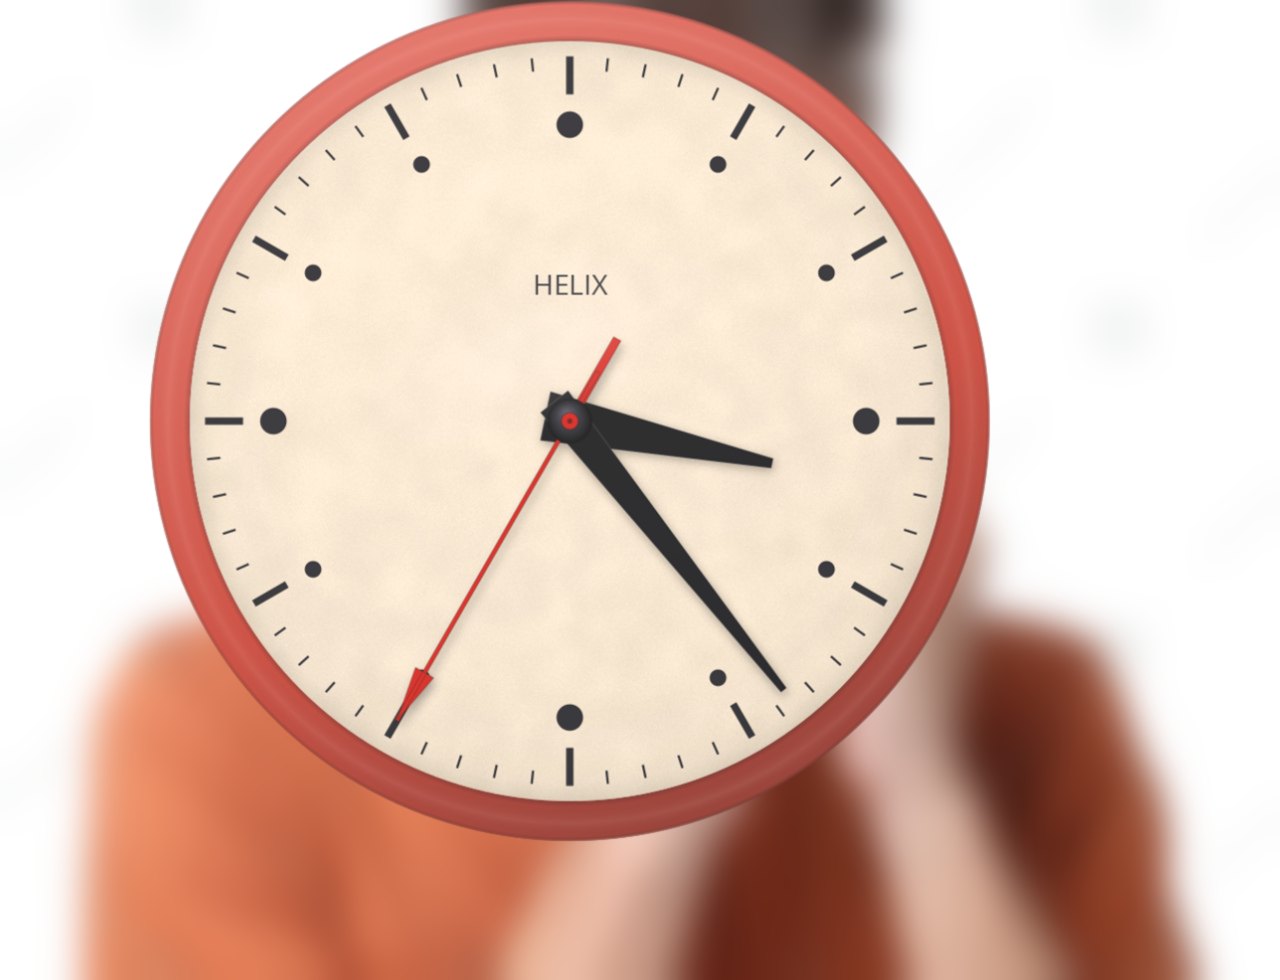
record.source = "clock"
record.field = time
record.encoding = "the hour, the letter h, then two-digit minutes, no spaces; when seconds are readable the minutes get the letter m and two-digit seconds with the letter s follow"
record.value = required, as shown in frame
3h23m35s
